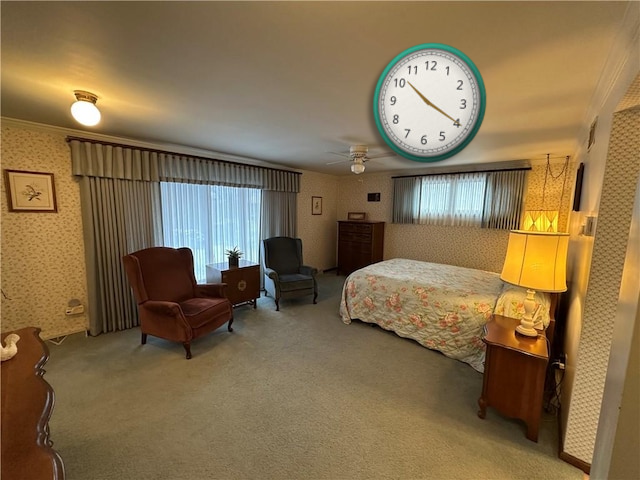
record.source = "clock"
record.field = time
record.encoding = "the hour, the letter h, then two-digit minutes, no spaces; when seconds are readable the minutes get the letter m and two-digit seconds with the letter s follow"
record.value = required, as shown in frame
10h20
